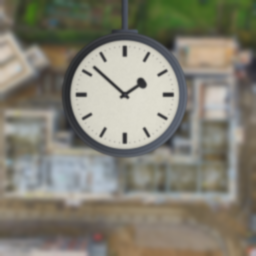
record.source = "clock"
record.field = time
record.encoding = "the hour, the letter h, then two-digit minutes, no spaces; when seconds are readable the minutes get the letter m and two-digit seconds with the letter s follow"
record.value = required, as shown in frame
1h52
